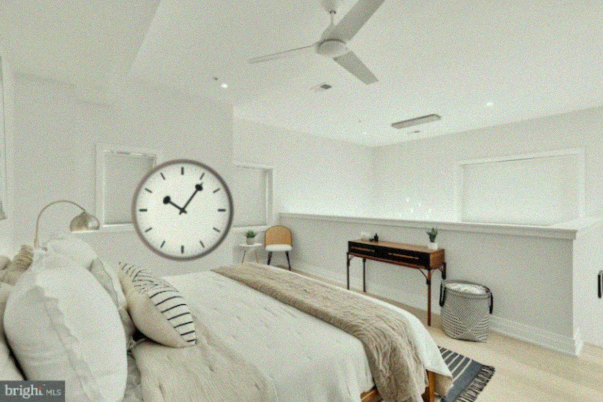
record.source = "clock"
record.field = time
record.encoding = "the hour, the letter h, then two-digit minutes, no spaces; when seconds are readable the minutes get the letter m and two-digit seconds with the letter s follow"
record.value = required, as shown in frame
10h06
